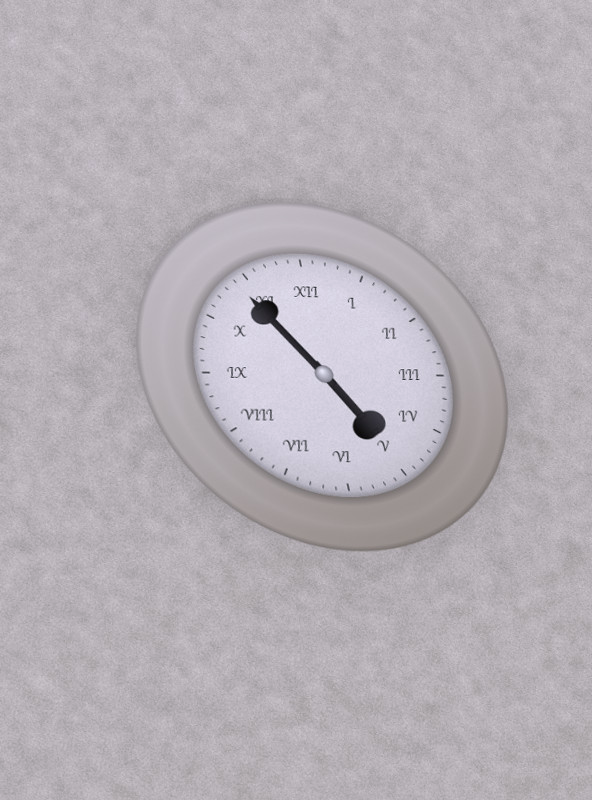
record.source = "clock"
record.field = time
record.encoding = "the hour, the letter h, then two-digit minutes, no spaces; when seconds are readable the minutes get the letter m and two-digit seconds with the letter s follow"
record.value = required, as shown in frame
4h54
